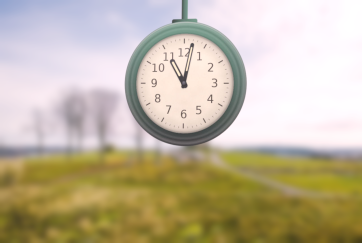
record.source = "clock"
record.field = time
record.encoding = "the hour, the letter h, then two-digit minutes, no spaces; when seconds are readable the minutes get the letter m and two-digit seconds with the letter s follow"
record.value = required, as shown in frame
11h02
